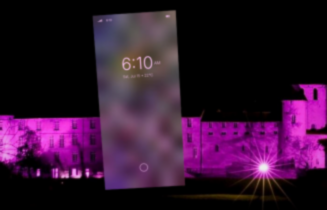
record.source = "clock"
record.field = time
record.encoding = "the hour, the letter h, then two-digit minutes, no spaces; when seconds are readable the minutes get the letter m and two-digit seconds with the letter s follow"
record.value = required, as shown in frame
6h10
